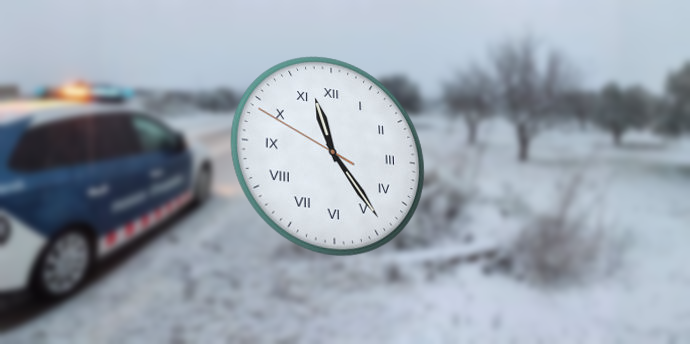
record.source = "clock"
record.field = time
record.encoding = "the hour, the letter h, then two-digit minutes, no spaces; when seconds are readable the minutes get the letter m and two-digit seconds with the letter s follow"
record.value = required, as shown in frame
11h23m49s
